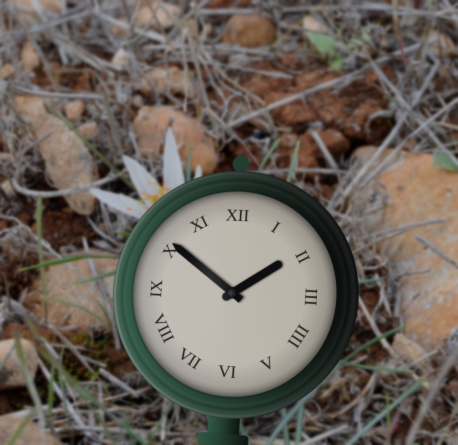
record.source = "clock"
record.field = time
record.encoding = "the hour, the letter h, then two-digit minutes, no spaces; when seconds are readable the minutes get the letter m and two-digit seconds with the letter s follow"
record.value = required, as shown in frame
1h51
